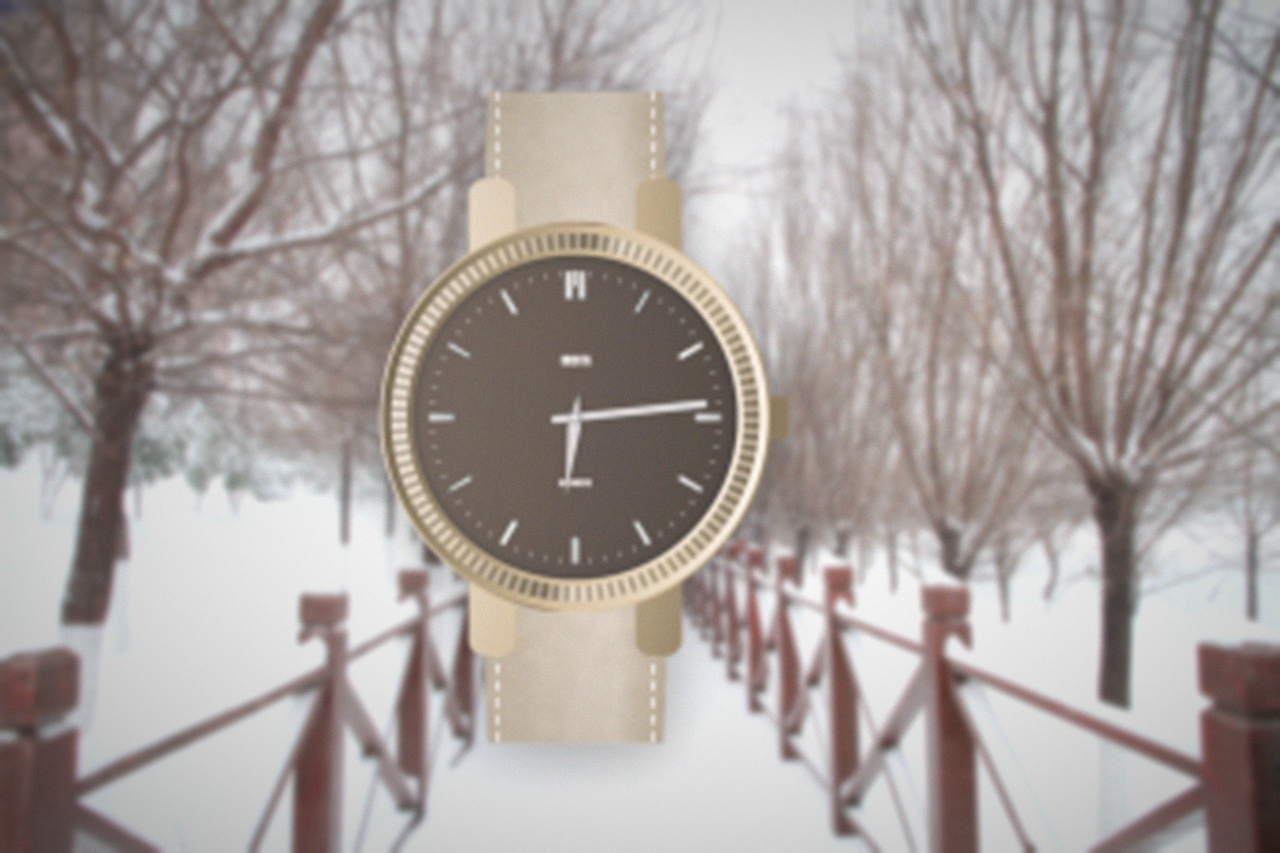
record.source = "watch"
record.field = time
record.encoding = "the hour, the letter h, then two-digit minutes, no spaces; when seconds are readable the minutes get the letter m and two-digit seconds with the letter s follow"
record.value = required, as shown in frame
6h14
